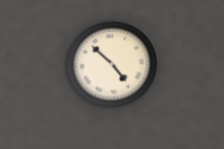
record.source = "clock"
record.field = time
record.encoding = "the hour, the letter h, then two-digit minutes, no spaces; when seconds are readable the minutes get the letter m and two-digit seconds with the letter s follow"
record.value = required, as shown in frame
4h53
